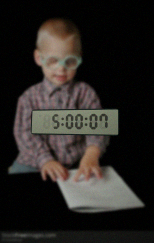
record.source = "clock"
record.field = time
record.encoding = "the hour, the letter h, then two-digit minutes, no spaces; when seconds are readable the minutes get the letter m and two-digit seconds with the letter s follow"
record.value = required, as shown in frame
5h00m07s
